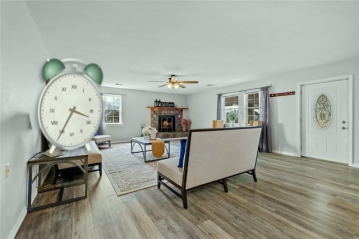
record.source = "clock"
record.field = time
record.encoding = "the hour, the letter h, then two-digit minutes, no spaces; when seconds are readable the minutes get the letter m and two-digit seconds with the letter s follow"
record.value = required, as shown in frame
3h35
